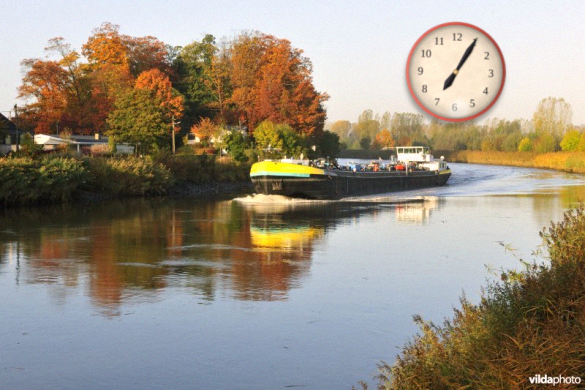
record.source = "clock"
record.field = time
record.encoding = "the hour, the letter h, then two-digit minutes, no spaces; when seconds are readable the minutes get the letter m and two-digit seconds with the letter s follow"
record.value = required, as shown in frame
7h05
